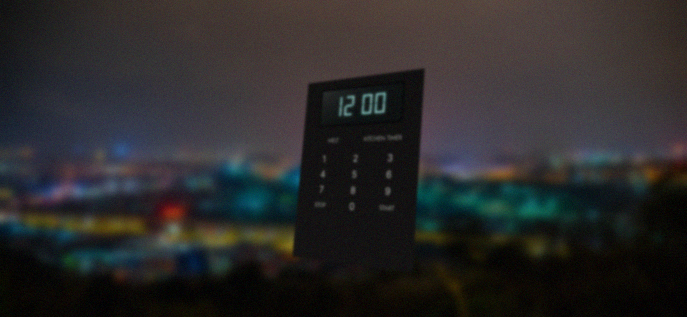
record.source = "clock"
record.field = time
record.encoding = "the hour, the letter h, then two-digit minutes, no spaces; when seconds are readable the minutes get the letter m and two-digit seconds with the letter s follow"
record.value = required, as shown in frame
12h00
